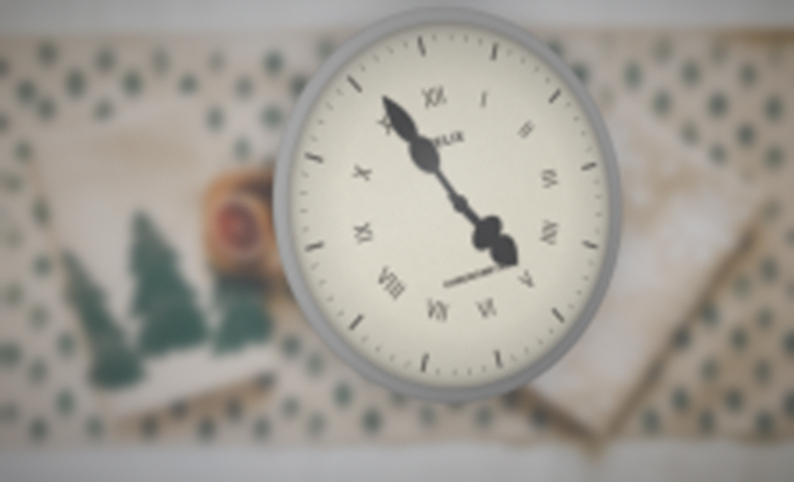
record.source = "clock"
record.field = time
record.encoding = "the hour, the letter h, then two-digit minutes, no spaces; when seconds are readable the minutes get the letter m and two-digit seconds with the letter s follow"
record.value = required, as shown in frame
4h56
